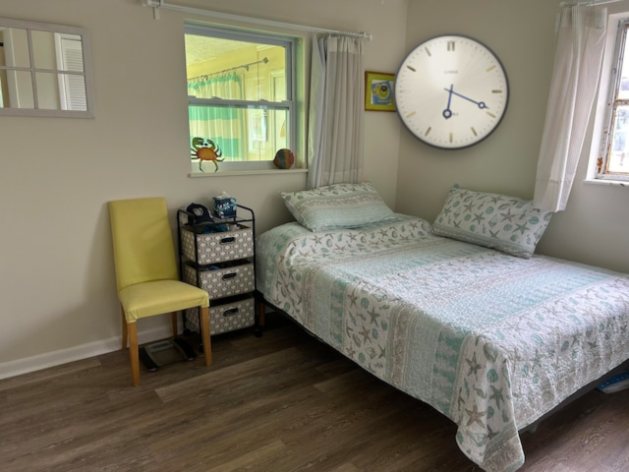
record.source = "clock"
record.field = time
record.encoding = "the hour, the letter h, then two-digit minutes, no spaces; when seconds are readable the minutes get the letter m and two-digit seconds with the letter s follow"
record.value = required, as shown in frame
6h19
